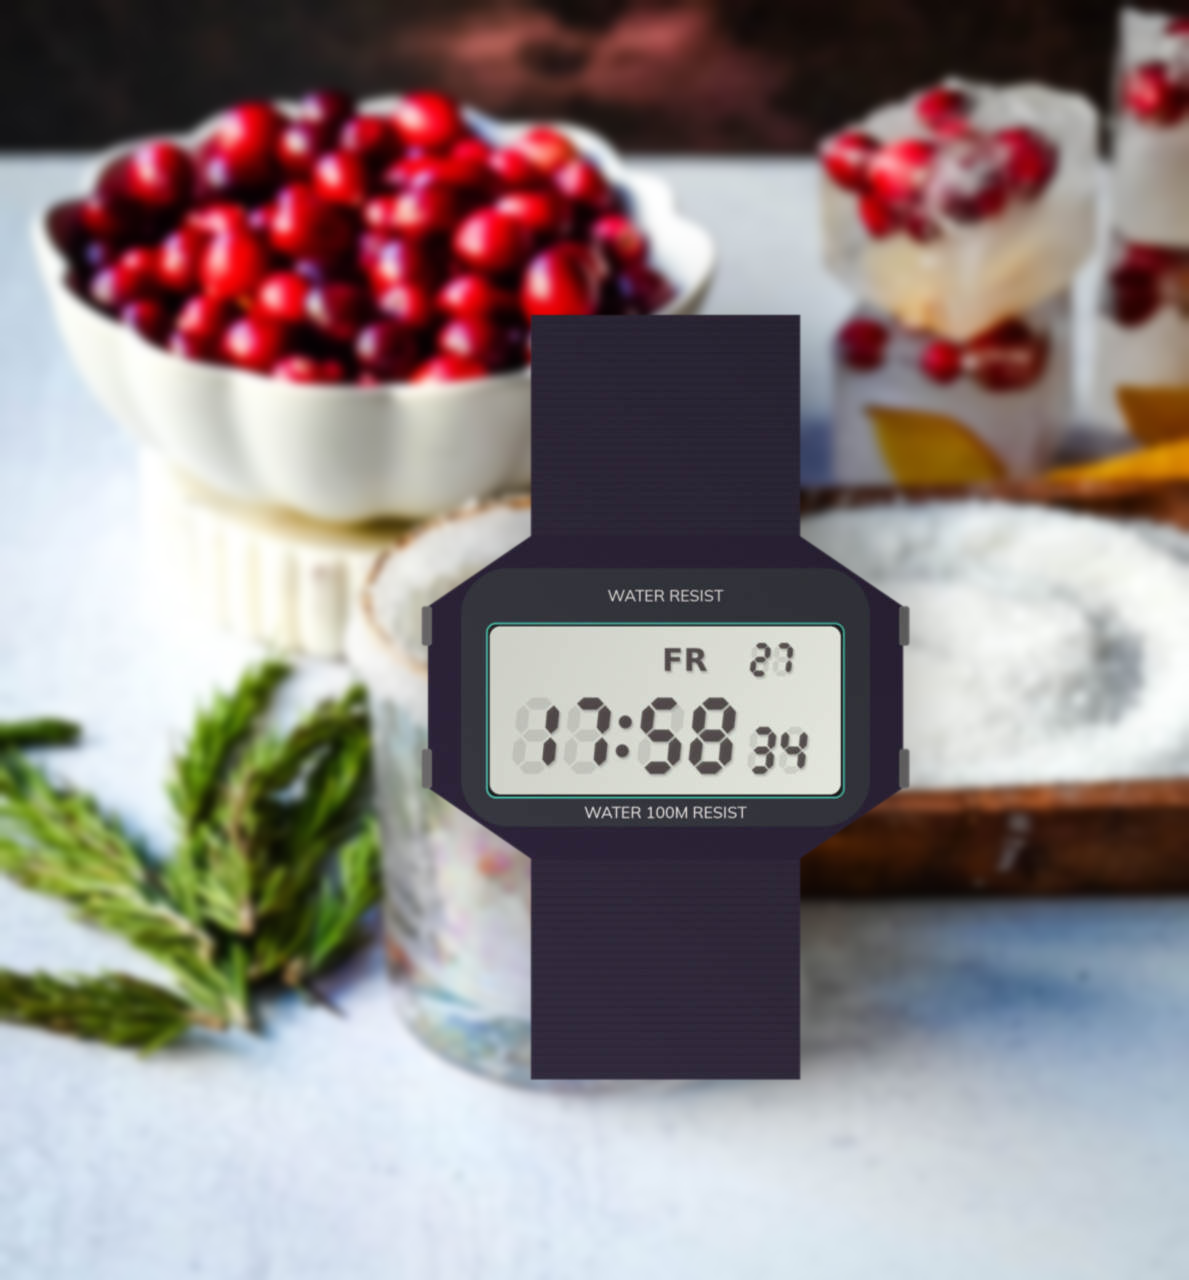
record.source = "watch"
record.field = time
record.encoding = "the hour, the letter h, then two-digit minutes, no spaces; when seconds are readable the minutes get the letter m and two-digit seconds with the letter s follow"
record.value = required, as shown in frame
17h58m34s
